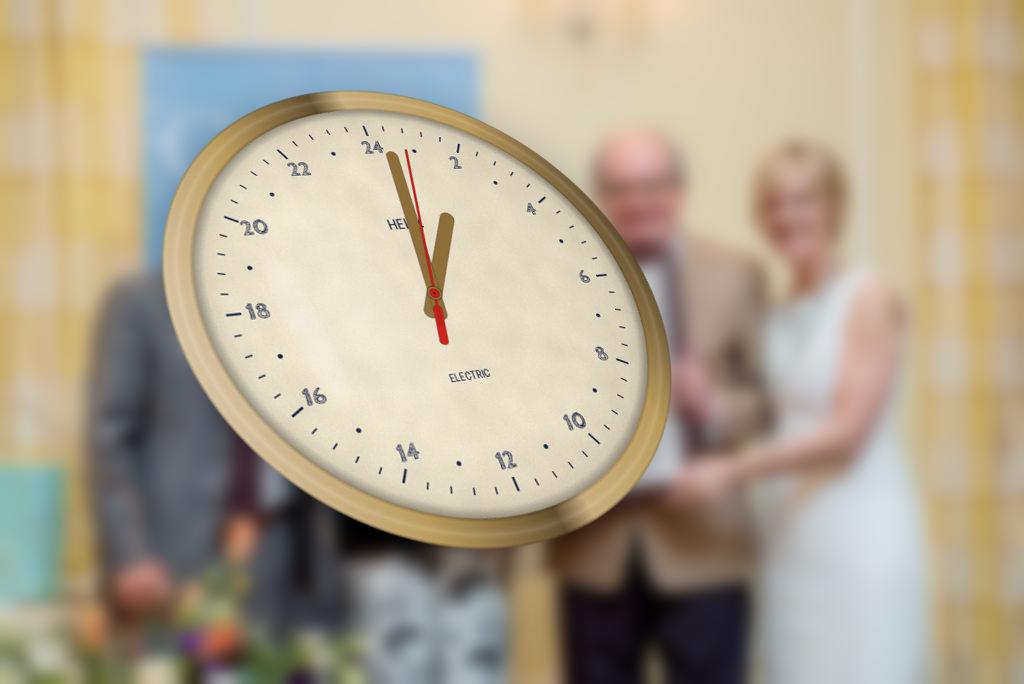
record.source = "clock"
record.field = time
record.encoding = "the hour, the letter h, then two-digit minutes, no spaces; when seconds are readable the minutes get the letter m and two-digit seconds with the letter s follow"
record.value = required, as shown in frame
2h01m02s
